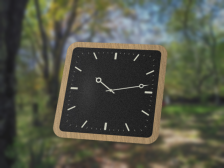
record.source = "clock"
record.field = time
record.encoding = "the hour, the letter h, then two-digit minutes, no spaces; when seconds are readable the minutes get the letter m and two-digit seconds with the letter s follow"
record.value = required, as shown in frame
10h13
